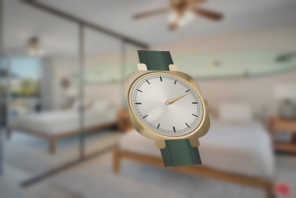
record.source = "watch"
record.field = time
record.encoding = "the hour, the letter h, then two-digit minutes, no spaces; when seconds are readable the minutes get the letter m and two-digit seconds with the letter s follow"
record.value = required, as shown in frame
2h11
